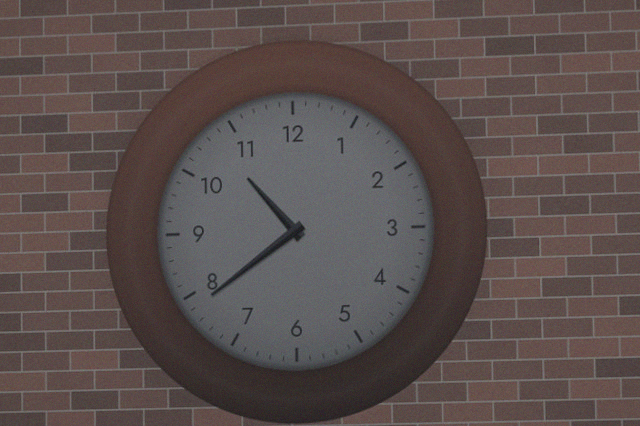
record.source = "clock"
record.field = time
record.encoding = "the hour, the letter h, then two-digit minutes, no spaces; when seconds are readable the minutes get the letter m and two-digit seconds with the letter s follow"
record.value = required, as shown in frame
10h39
